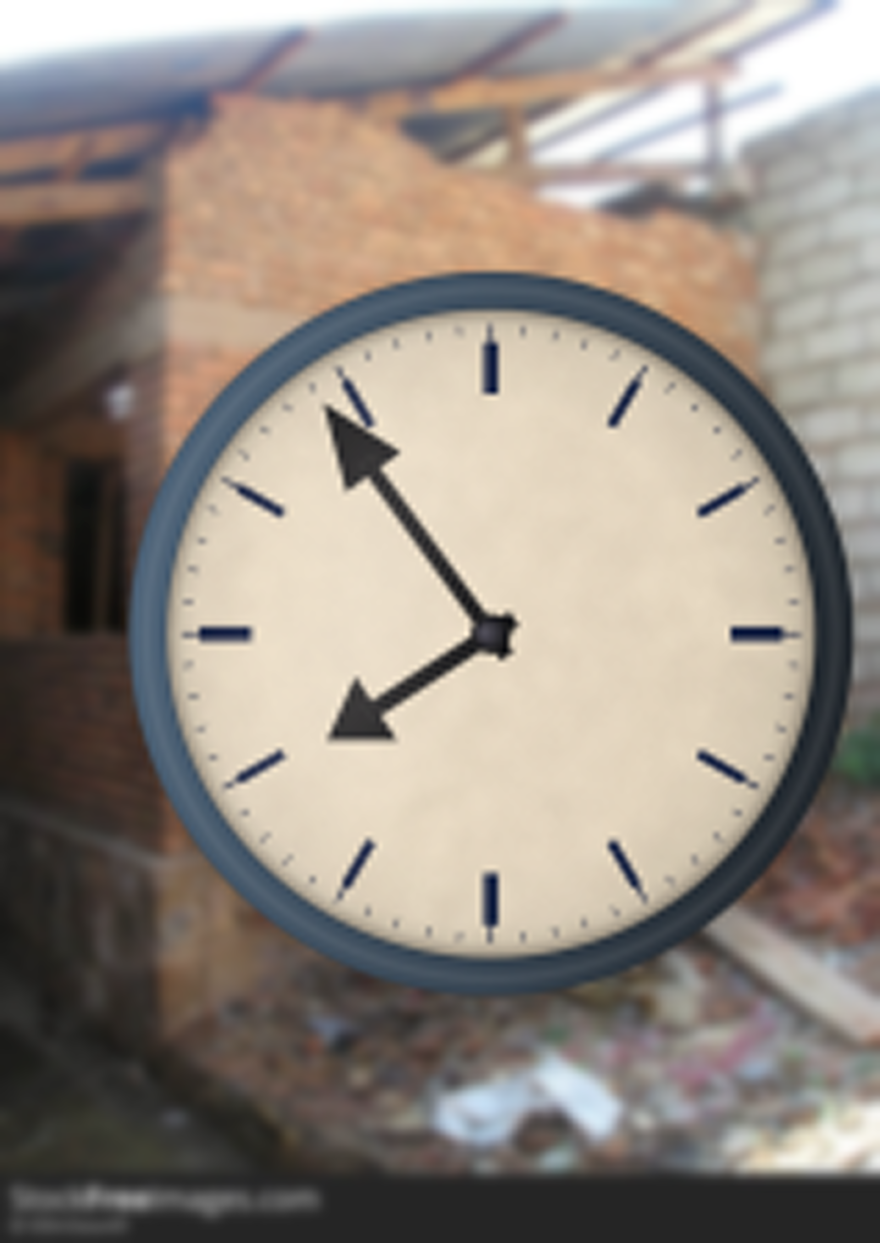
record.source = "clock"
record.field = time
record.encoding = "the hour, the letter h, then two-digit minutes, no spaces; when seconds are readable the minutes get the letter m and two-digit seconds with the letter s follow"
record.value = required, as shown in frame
7h54
